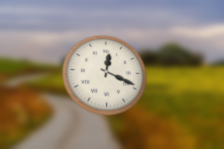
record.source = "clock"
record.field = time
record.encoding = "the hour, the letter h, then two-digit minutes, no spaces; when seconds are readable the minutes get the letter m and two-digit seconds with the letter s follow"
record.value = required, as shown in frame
12h19
